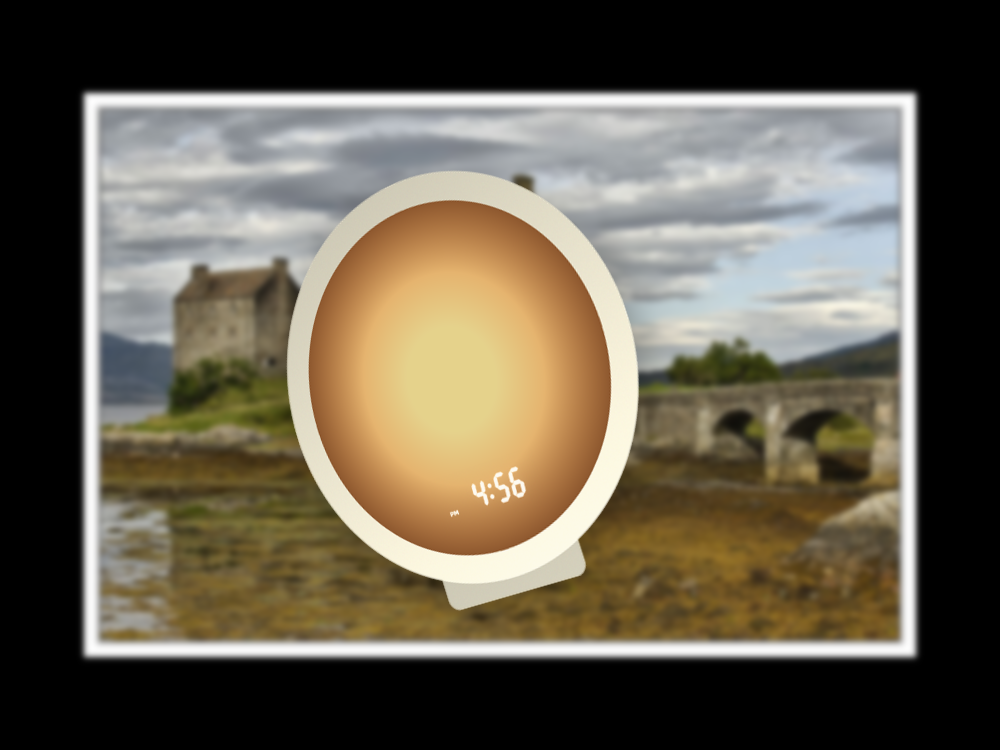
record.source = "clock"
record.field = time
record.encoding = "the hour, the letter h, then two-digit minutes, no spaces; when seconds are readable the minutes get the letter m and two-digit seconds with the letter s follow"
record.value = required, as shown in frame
4h56
